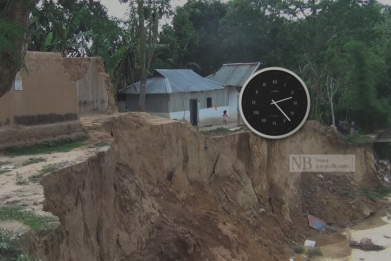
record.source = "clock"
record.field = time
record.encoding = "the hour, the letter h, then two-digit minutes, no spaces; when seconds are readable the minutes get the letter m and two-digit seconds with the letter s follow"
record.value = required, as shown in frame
2h23
